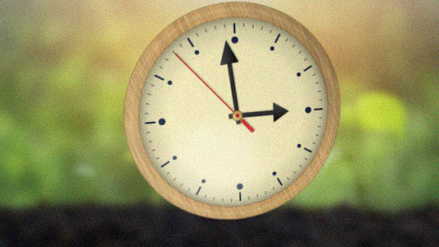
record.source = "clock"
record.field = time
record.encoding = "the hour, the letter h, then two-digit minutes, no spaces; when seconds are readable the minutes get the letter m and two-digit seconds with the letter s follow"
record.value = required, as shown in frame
2h58m53s
